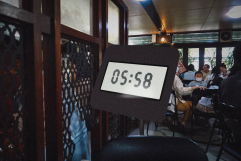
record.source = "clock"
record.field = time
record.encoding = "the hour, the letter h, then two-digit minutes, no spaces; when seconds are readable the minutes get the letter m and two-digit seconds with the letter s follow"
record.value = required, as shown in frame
5h58
